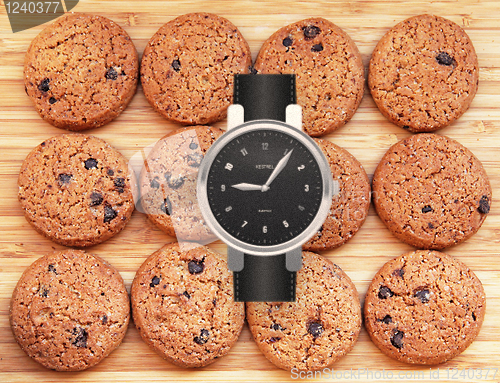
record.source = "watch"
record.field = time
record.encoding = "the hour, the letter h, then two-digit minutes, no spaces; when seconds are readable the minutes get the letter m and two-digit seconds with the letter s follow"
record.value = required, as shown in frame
9h06
